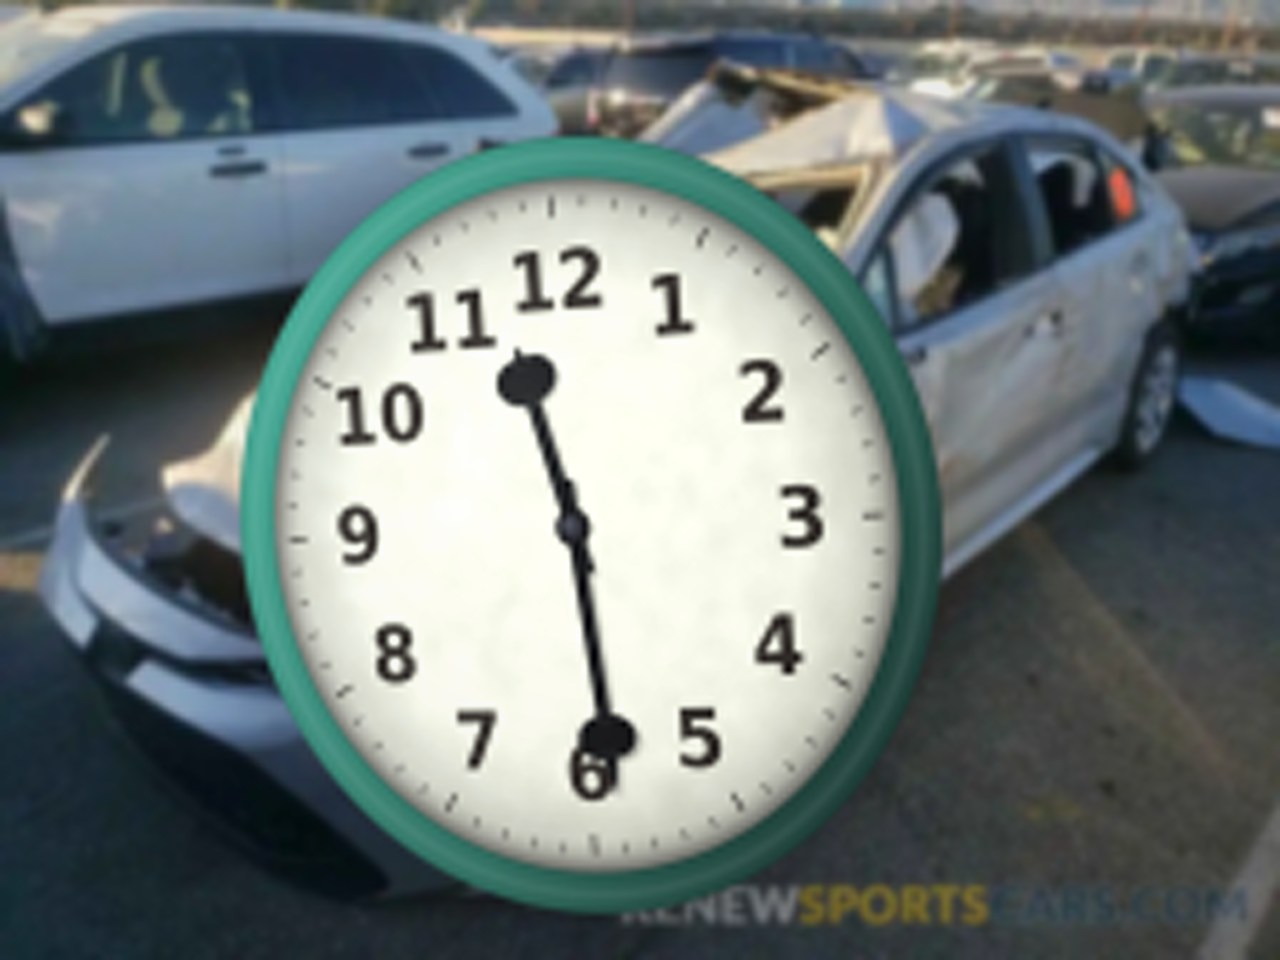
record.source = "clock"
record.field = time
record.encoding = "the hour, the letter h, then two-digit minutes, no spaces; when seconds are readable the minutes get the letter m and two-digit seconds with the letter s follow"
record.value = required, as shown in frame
11h29
